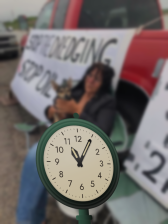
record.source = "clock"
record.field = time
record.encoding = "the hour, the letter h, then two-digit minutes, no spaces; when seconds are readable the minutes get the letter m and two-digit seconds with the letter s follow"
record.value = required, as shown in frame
11h05
